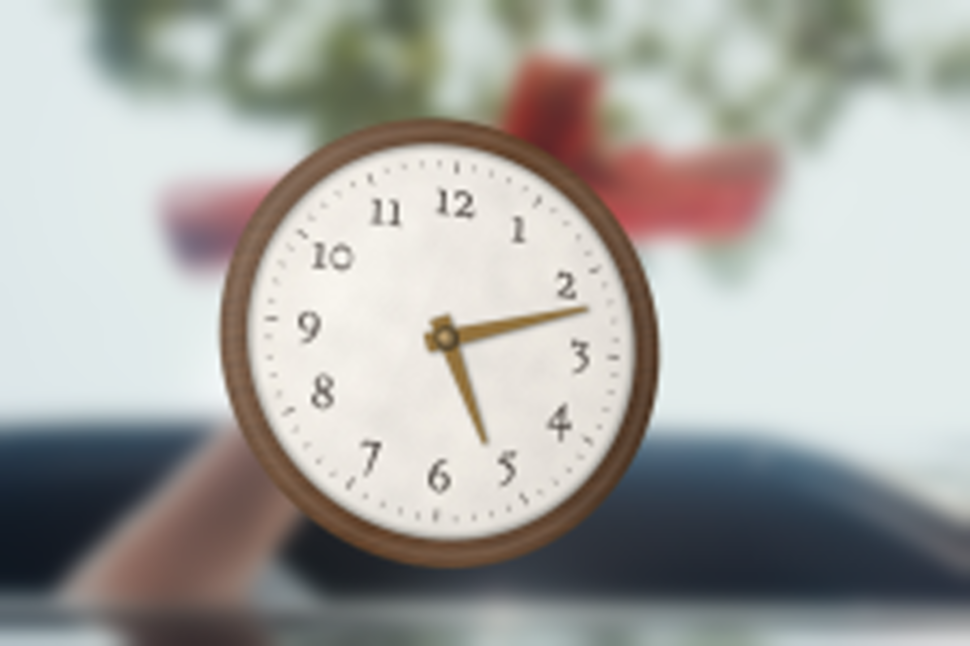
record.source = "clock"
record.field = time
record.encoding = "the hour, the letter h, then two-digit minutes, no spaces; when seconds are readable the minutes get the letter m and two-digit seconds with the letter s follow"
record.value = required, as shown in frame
5h12
